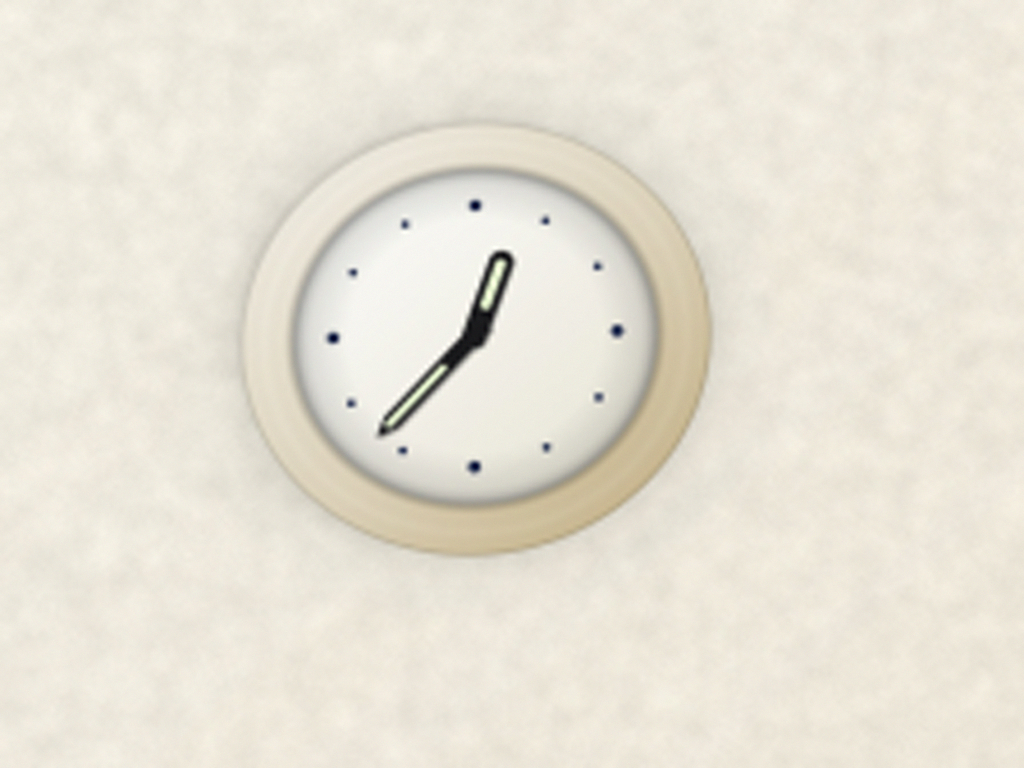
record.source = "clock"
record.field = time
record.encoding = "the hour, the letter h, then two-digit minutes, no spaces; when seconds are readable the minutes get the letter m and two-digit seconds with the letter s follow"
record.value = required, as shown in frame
12h37
